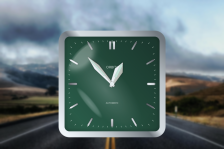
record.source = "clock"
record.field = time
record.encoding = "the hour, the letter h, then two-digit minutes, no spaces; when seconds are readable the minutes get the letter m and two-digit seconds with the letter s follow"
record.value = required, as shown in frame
12h53
